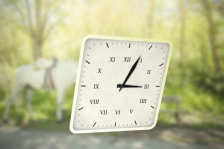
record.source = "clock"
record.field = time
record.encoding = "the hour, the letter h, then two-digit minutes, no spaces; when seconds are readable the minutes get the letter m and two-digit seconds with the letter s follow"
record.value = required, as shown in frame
3h04
